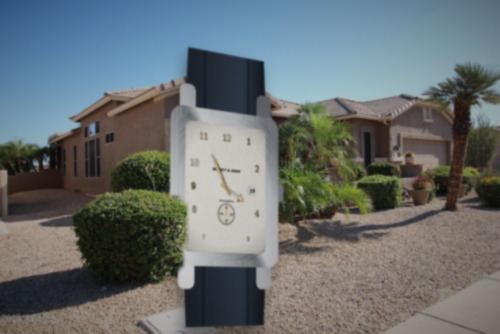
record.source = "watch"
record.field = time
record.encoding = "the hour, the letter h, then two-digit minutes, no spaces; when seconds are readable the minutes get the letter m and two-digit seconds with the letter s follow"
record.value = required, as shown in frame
3h55
